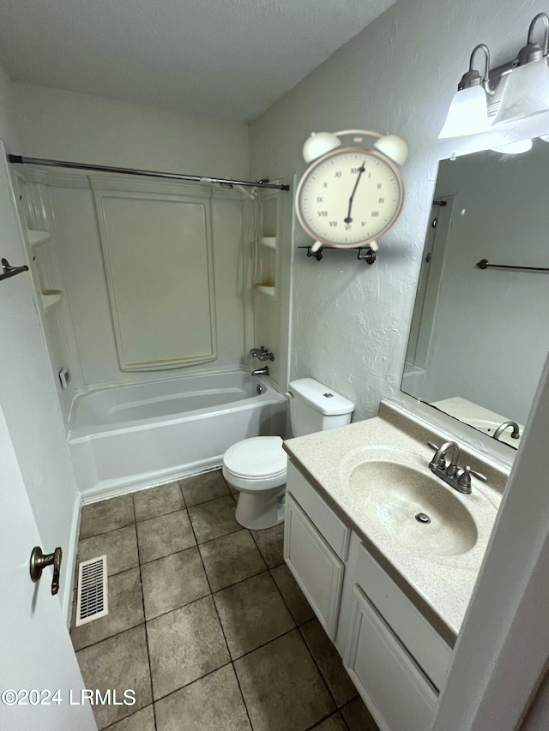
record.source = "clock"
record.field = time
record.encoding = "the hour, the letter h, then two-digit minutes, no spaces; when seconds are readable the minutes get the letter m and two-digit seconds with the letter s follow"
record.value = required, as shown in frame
6h02
